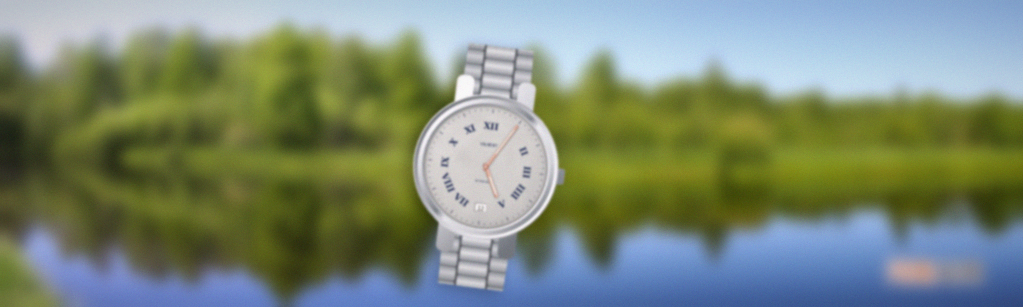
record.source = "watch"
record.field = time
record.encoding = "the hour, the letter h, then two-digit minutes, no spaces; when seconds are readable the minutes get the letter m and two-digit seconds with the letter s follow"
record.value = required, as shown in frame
5h05
